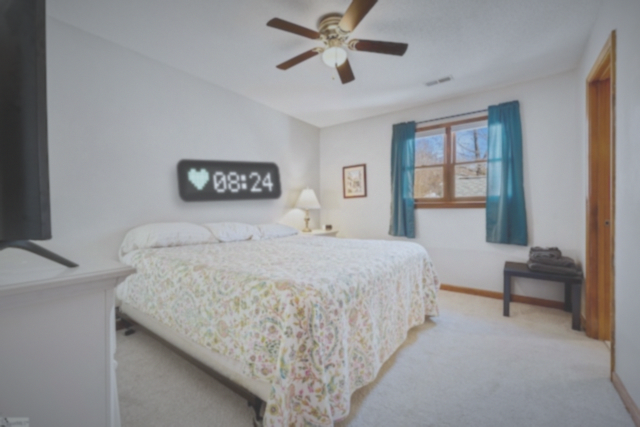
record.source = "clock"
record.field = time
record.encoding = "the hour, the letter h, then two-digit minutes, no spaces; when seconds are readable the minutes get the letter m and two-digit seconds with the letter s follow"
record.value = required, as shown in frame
8h24
